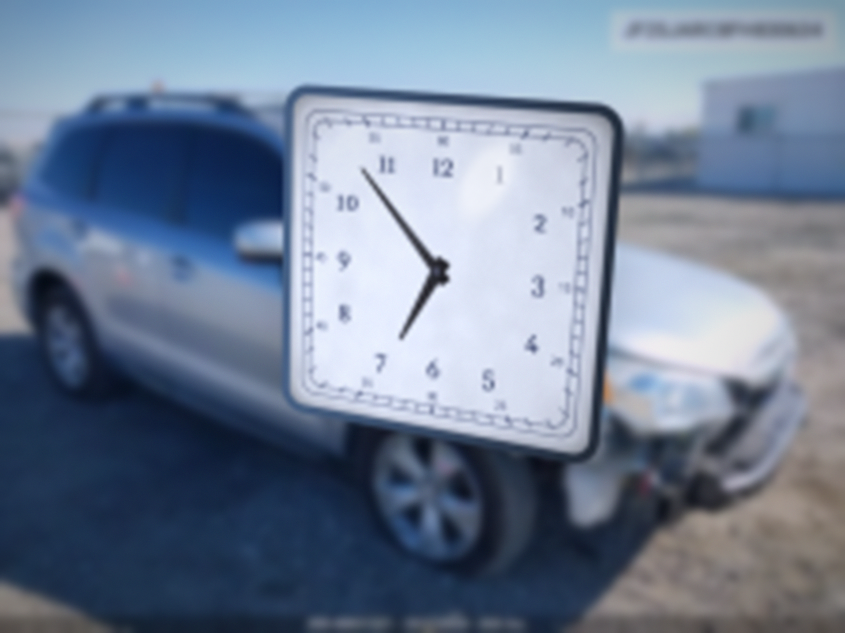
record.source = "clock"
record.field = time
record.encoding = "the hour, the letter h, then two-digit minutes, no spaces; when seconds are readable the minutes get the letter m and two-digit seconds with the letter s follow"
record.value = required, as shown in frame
6h53
